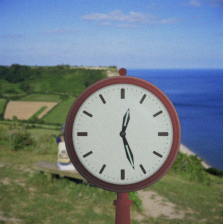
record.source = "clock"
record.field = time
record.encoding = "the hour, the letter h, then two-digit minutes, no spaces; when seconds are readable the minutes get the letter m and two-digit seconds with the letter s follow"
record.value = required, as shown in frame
12h27
